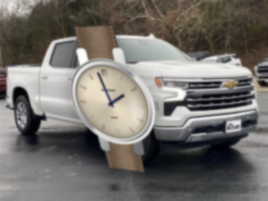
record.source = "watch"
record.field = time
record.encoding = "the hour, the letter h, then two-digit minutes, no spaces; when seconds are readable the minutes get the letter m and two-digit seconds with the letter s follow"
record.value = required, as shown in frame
1h58
